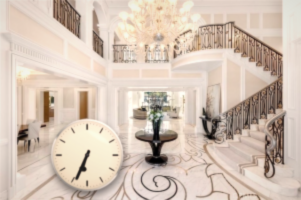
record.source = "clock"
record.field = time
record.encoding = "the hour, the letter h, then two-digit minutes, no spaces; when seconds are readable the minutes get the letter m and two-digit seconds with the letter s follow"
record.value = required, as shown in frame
6h34
